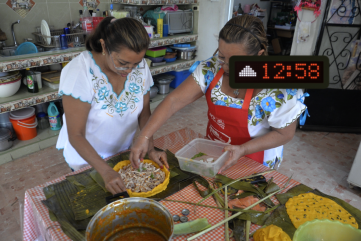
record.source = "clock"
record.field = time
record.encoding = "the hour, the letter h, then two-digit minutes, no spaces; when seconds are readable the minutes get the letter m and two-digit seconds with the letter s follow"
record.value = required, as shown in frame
12h58
